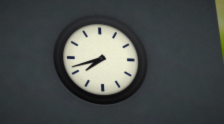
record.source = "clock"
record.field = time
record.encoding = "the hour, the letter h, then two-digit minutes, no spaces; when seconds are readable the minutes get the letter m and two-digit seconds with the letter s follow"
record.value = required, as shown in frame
7h42
